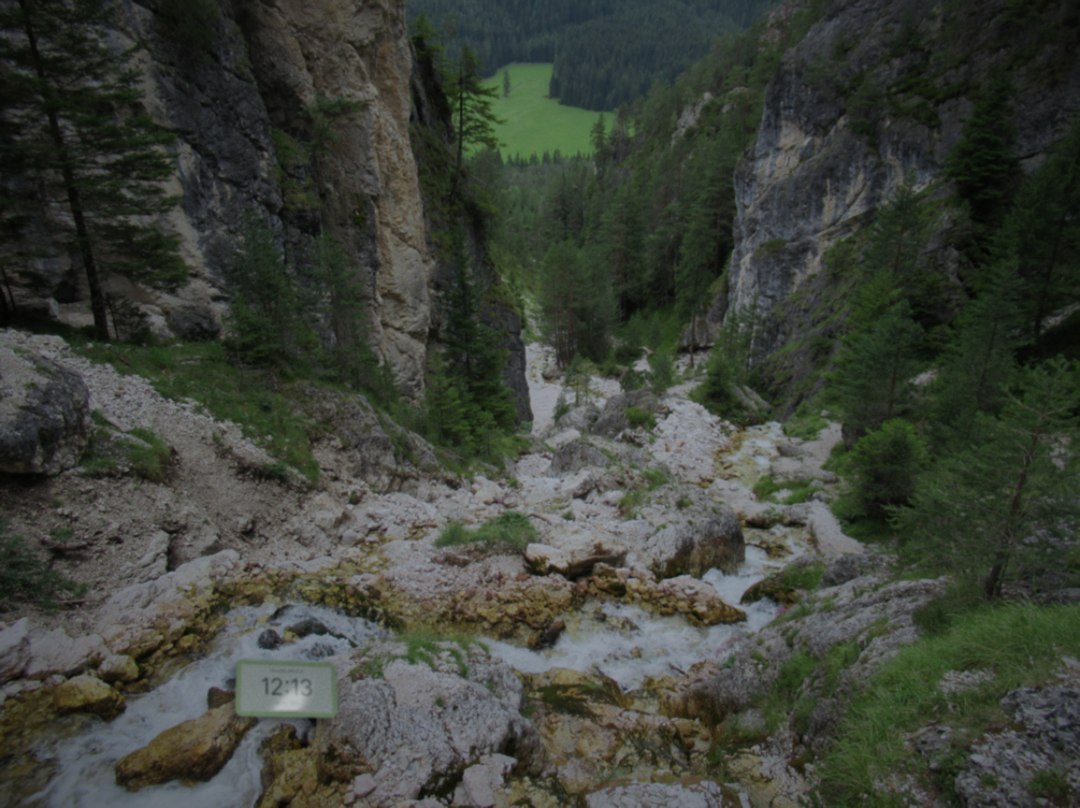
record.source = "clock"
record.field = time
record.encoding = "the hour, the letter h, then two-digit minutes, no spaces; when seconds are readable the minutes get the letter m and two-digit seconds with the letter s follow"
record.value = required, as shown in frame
12h13
